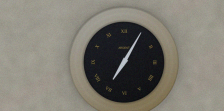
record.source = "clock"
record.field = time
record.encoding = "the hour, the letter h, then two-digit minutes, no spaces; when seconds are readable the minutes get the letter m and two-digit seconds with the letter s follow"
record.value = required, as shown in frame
7h05
